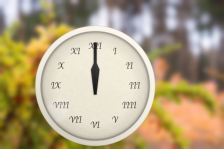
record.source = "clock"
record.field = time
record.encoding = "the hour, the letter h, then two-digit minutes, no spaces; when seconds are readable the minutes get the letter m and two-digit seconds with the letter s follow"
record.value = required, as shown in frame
12h00
